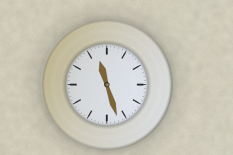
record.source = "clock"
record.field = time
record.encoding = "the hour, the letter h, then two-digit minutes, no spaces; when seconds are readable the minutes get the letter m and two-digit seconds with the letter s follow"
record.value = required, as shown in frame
11h27
